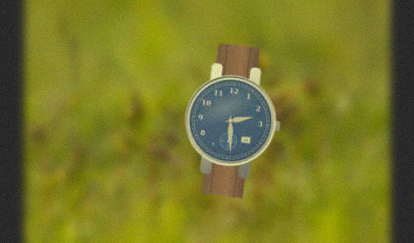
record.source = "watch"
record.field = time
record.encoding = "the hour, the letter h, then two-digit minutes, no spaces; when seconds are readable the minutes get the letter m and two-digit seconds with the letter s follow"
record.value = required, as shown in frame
2h29
